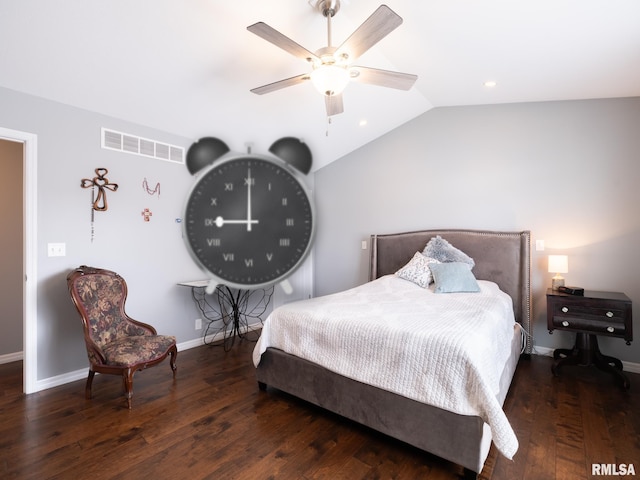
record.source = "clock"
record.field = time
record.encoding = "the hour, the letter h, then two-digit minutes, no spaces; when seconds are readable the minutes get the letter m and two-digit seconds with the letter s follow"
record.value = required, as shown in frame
9h00
